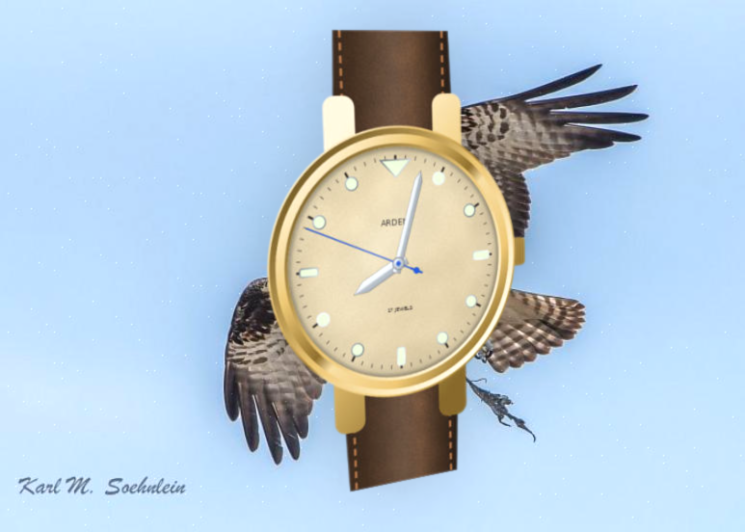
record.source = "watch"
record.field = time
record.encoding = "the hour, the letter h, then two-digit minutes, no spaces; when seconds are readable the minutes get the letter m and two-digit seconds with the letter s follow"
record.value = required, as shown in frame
8h02m49s
